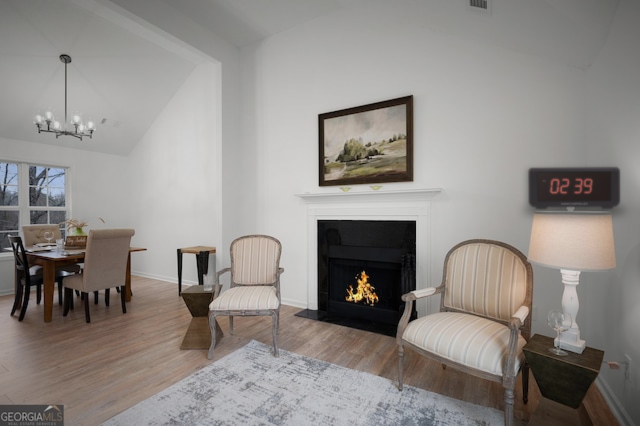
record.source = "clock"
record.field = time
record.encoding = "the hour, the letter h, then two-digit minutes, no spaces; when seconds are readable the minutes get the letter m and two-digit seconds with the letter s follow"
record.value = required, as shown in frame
2h39
